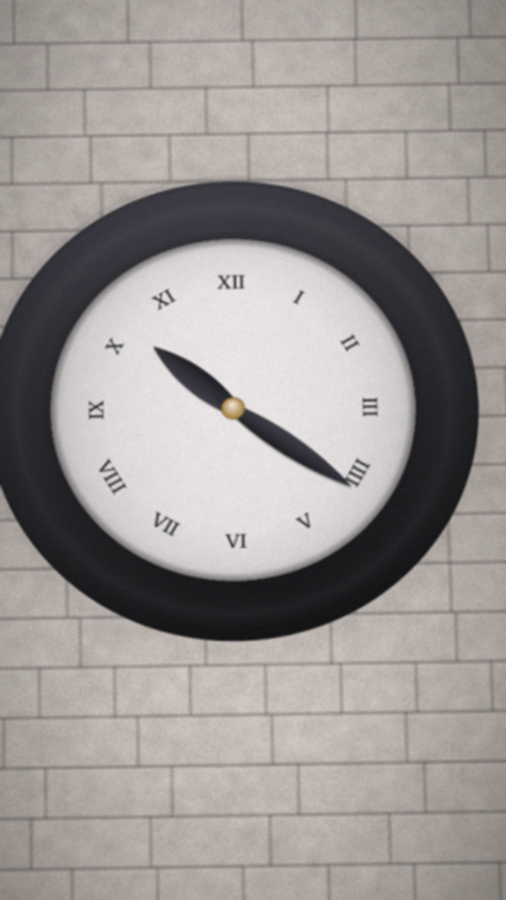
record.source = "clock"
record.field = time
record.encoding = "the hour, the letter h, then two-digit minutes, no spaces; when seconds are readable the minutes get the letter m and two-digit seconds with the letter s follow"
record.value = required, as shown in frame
10h21
